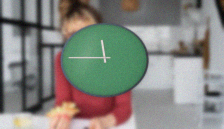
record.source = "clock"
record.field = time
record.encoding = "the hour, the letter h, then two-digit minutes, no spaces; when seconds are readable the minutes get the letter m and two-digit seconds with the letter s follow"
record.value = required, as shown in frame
11h45
